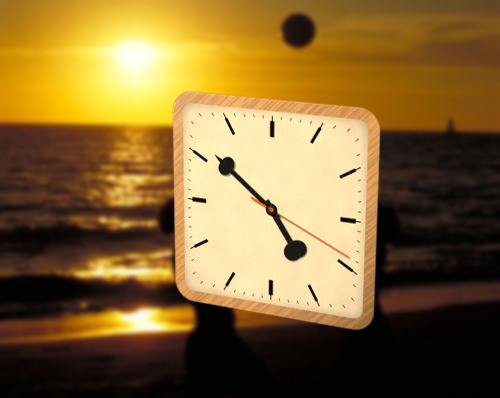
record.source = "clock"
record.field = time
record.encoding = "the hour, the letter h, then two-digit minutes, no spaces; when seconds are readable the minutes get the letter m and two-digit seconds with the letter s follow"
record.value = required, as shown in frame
4h51m19s
